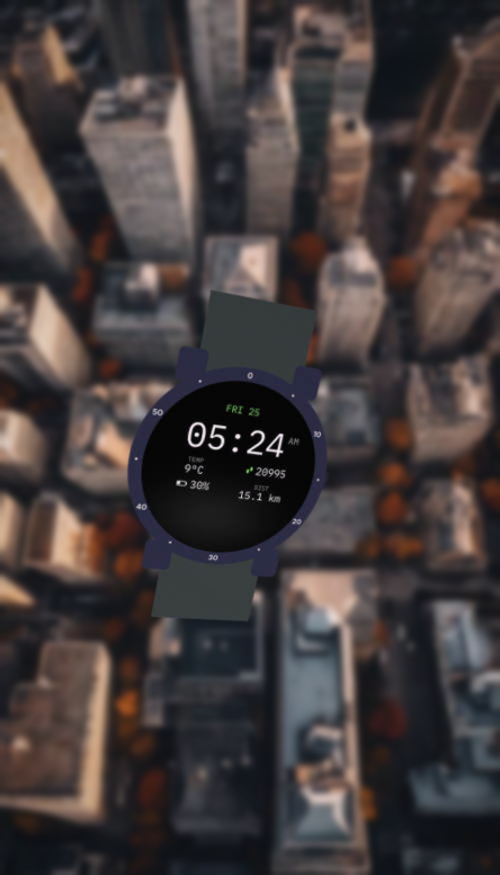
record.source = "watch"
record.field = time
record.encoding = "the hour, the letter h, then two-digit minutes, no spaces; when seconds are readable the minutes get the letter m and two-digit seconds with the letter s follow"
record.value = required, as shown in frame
5h24
